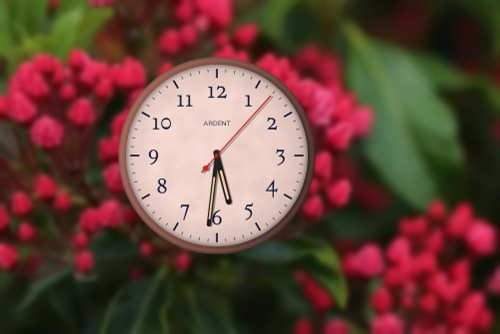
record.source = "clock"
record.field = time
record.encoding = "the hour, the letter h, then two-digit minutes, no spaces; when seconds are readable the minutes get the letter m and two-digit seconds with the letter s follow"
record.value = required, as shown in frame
5h31m07s
